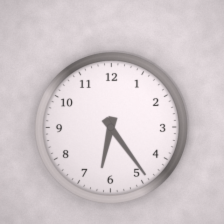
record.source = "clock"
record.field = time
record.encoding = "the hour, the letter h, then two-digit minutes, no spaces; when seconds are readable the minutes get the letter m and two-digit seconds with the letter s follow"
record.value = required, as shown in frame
6h24
